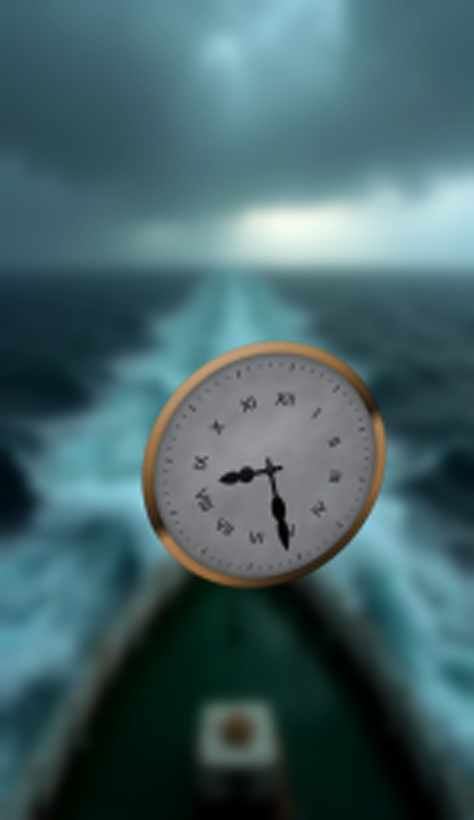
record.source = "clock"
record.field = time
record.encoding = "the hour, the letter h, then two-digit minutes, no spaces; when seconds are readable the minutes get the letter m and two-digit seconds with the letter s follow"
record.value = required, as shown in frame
8h26
